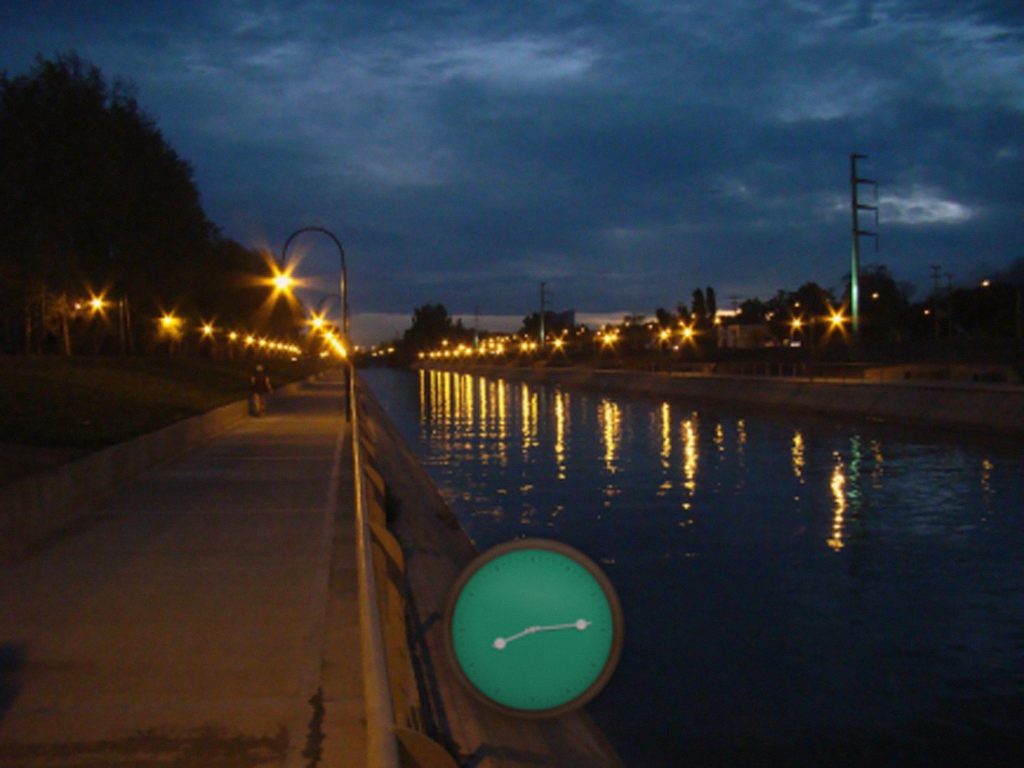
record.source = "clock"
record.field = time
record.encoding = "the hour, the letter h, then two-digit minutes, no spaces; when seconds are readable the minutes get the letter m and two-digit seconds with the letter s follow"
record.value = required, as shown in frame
8h14
